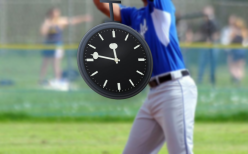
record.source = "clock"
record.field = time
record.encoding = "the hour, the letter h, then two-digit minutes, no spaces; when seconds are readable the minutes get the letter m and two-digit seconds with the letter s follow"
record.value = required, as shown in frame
11h47
